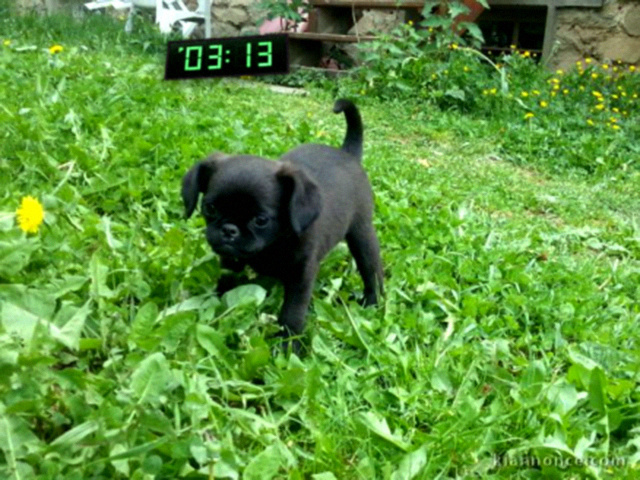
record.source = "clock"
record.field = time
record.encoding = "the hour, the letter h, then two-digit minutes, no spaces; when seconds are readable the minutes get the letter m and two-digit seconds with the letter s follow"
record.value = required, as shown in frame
3h13
